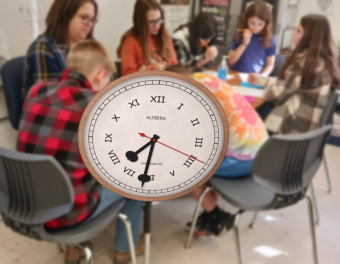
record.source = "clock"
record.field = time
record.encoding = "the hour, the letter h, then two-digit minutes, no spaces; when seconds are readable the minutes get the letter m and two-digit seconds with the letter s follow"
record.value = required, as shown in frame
7h31m19s
